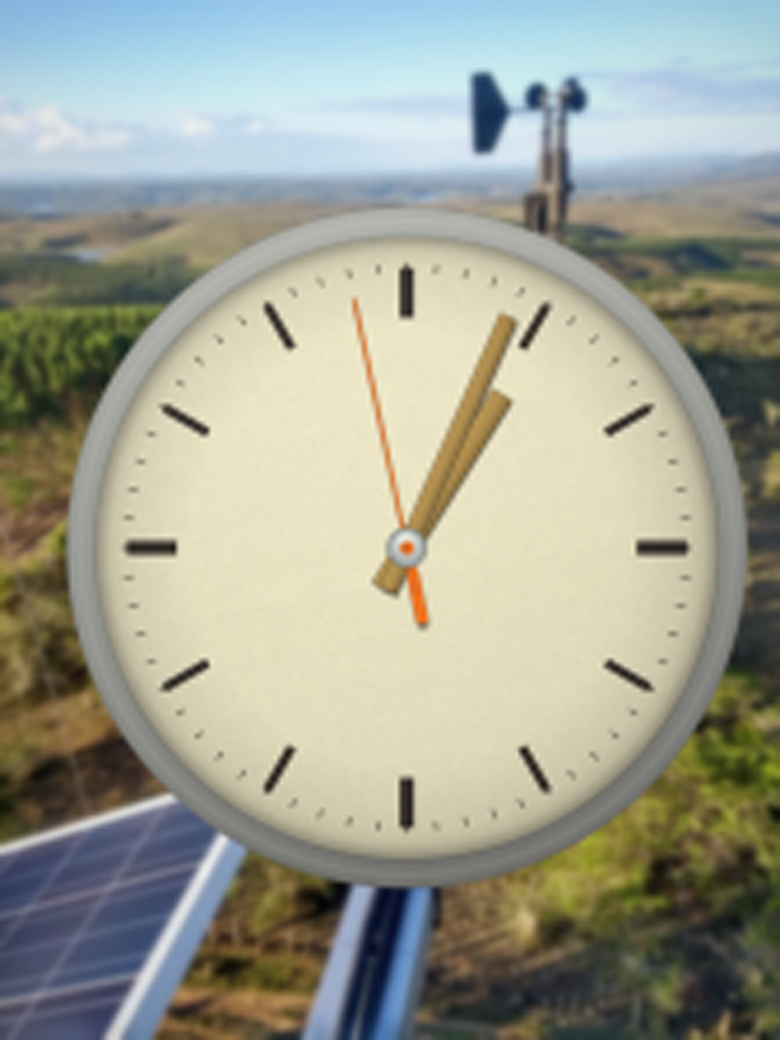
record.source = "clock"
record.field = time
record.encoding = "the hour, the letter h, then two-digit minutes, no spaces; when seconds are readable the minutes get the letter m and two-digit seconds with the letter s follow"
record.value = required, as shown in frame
1h03m58s
